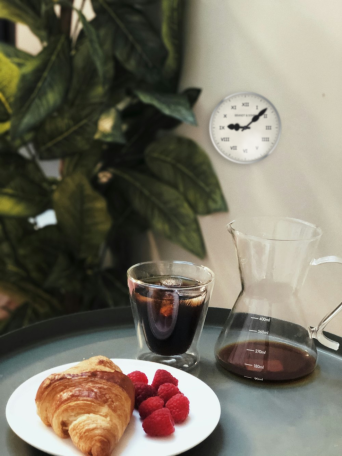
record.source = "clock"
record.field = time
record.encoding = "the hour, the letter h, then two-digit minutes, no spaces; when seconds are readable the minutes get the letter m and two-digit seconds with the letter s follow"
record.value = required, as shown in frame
9h08
